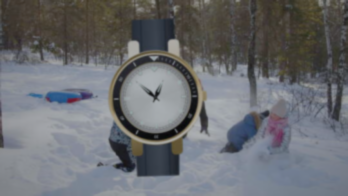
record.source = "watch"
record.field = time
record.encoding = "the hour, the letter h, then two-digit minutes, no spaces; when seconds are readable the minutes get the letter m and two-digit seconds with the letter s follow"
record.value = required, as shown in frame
12h52
